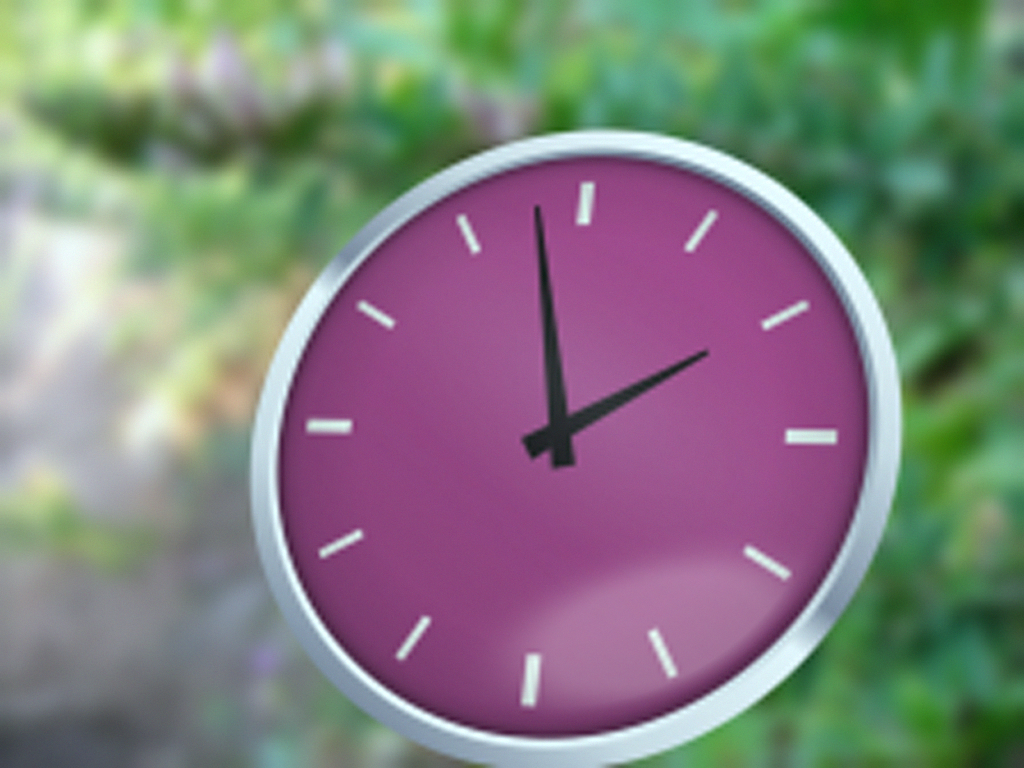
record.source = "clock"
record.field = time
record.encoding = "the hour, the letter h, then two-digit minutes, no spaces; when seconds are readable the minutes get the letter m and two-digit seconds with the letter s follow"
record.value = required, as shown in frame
1h58
